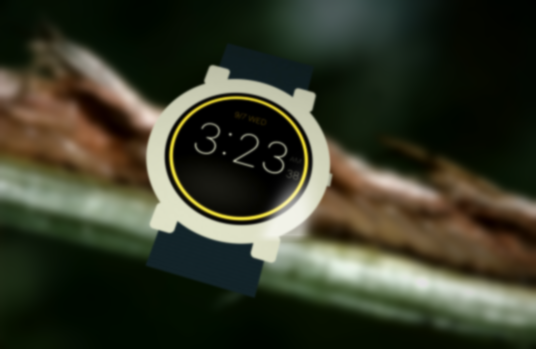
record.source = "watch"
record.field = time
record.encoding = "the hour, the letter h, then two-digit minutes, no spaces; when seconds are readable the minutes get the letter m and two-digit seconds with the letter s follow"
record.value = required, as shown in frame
3h23m38s
